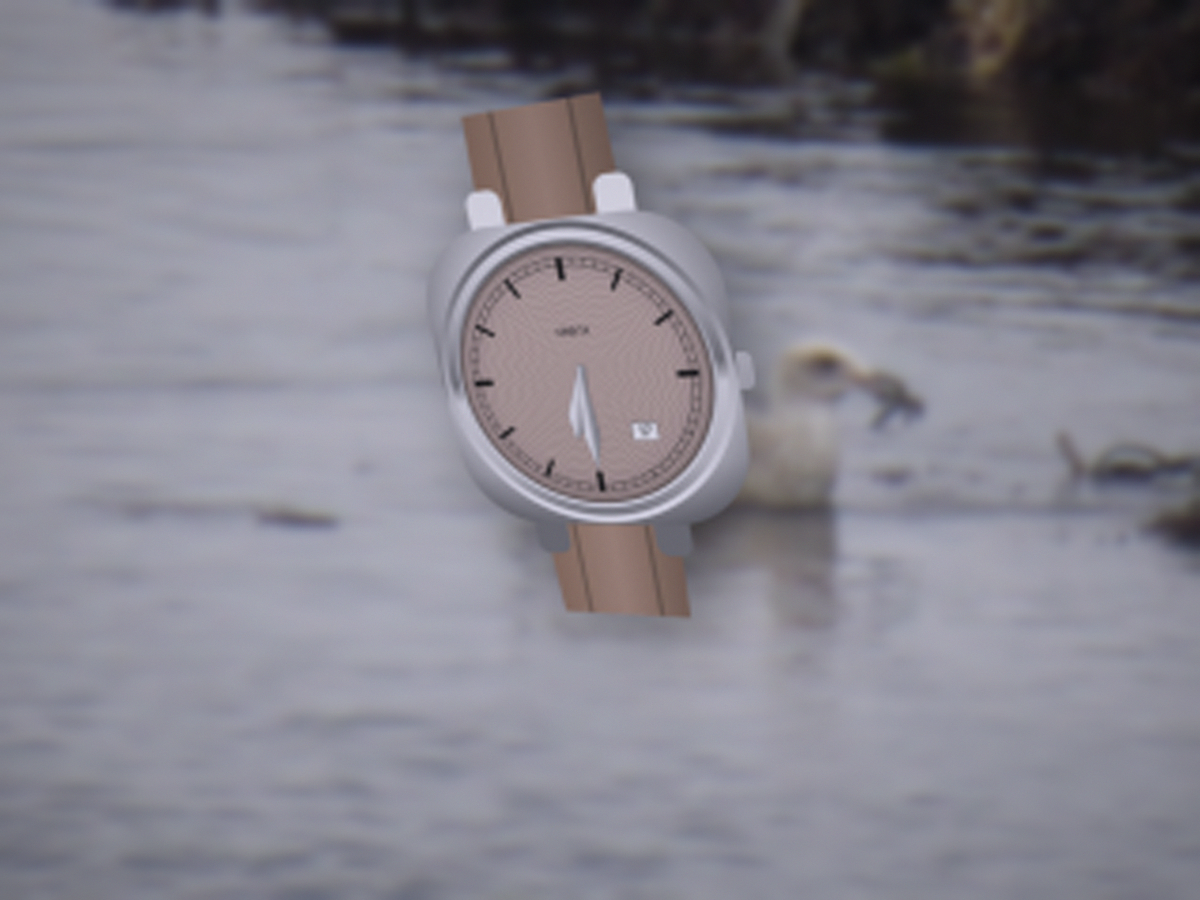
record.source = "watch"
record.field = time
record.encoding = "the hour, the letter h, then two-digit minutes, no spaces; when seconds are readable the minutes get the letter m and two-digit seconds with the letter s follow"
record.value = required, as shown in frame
6h30
